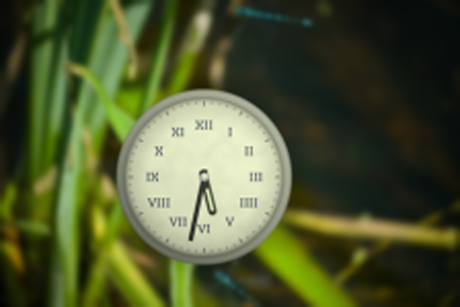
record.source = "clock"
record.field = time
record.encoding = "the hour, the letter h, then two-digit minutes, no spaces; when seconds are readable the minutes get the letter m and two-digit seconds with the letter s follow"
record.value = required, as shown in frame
5h32
